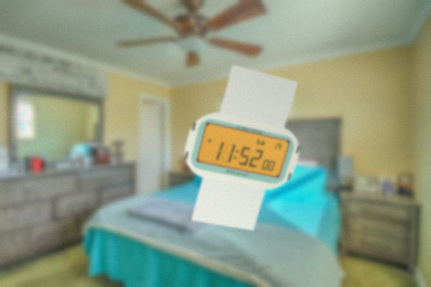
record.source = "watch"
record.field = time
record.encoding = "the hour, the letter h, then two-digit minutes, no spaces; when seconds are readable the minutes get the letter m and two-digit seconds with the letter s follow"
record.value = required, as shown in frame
11h52
